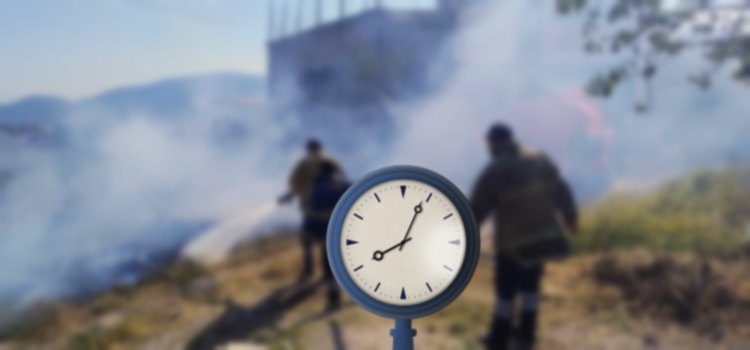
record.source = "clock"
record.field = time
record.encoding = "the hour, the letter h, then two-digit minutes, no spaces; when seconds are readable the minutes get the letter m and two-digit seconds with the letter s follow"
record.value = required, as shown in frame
8h04
